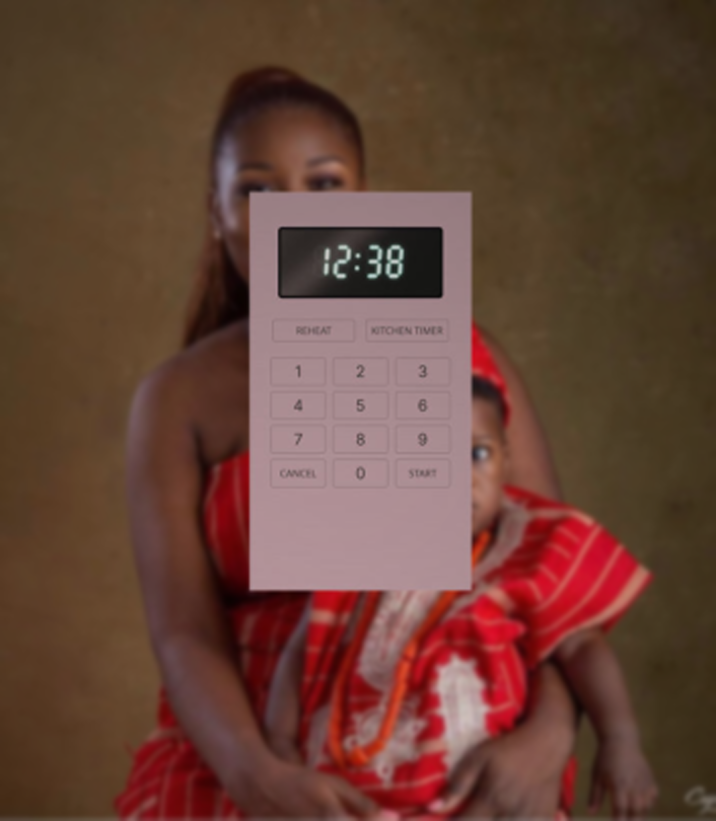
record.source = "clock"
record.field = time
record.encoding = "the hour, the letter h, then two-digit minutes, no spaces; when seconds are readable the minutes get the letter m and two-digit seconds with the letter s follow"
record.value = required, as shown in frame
12h38
